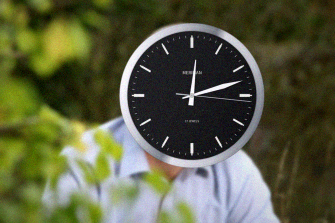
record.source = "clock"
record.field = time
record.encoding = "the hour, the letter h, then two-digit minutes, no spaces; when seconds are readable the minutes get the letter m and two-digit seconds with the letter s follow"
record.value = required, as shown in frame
12h12m16s
